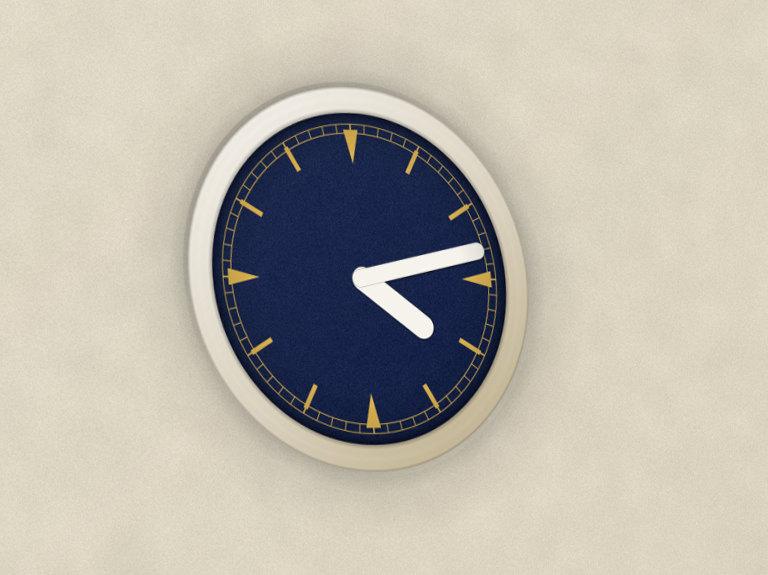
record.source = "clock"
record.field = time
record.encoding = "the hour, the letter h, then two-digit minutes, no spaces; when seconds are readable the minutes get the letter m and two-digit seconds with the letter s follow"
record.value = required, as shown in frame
4h13
